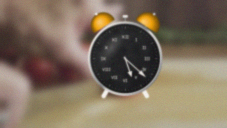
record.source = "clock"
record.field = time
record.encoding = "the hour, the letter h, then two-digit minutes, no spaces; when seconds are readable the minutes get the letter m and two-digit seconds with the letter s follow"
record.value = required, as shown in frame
5h22
